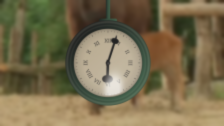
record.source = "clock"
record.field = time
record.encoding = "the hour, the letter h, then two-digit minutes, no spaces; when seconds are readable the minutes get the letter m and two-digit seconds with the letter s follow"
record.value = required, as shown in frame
6h03
